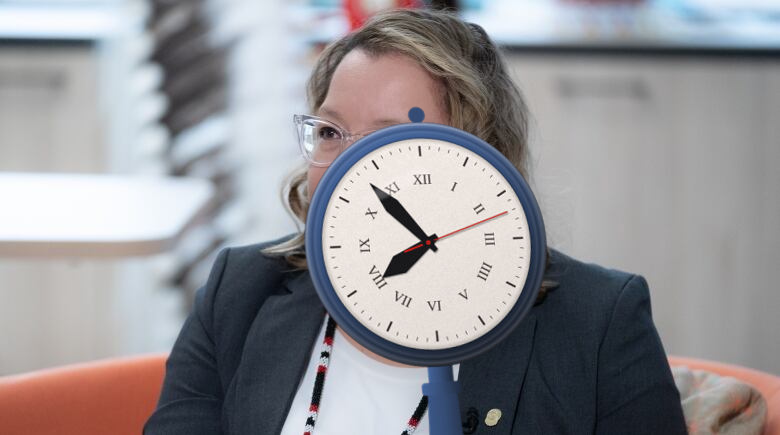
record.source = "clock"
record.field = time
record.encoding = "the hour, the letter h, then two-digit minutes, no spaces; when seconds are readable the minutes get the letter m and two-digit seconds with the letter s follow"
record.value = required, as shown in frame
7h53m12s
